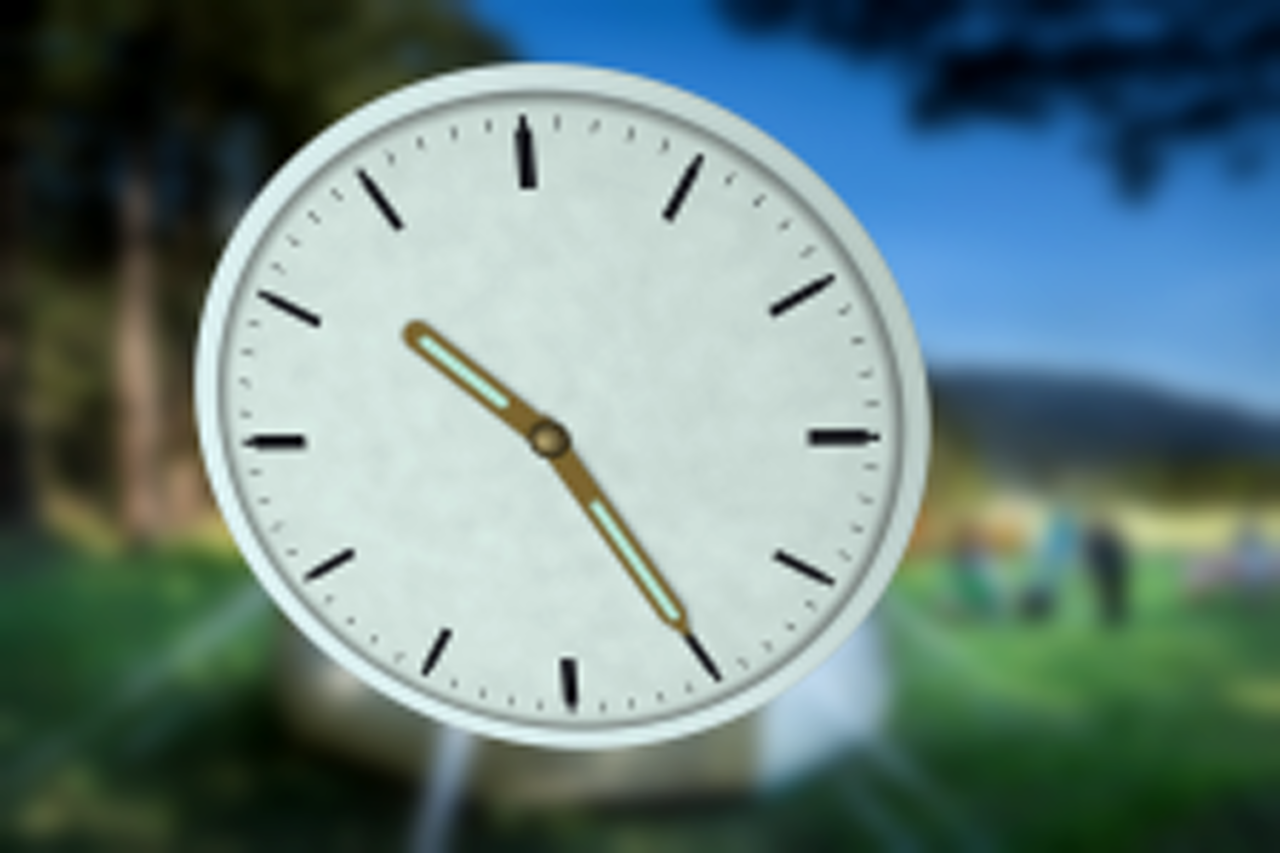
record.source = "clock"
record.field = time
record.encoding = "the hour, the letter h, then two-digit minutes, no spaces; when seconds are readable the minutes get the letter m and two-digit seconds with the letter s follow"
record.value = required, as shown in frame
10h25
